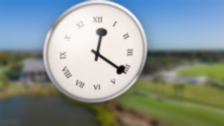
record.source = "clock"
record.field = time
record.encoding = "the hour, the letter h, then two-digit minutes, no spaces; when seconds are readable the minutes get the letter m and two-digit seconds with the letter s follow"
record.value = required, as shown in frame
12h21
